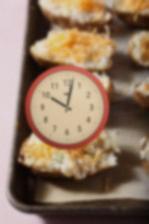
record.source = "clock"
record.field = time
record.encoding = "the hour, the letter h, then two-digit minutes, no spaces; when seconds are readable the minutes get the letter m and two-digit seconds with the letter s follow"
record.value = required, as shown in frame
10h02
